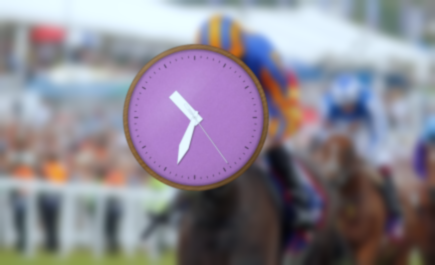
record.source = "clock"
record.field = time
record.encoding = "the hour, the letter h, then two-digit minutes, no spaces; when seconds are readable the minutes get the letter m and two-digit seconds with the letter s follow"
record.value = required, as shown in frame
10h33m24s
